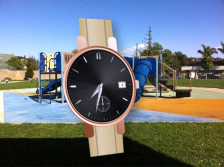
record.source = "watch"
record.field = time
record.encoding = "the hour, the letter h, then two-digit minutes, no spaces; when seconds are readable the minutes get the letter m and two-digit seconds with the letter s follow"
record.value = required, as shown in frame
7h33
